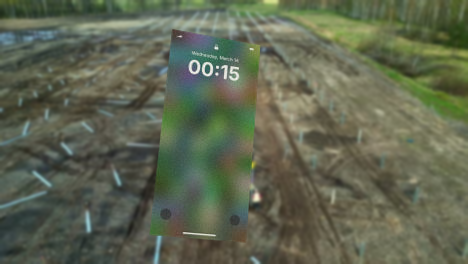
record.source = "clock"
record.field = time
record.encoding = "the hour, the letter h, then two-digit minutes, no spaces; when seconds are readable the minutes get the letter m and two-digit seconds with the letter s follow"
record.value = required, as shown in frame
0h15
